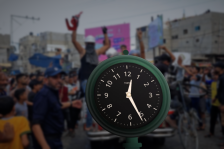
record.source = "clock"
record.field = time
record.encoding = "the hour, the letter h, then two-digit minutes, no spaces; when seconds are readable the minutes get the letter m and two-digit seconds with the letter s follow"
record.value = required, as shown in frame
12h26
